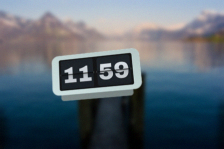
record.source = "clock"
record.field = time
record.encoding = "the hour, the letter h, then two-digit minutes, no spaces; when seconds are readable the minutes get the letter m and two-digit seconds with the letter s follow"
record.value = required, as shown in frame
11h59
